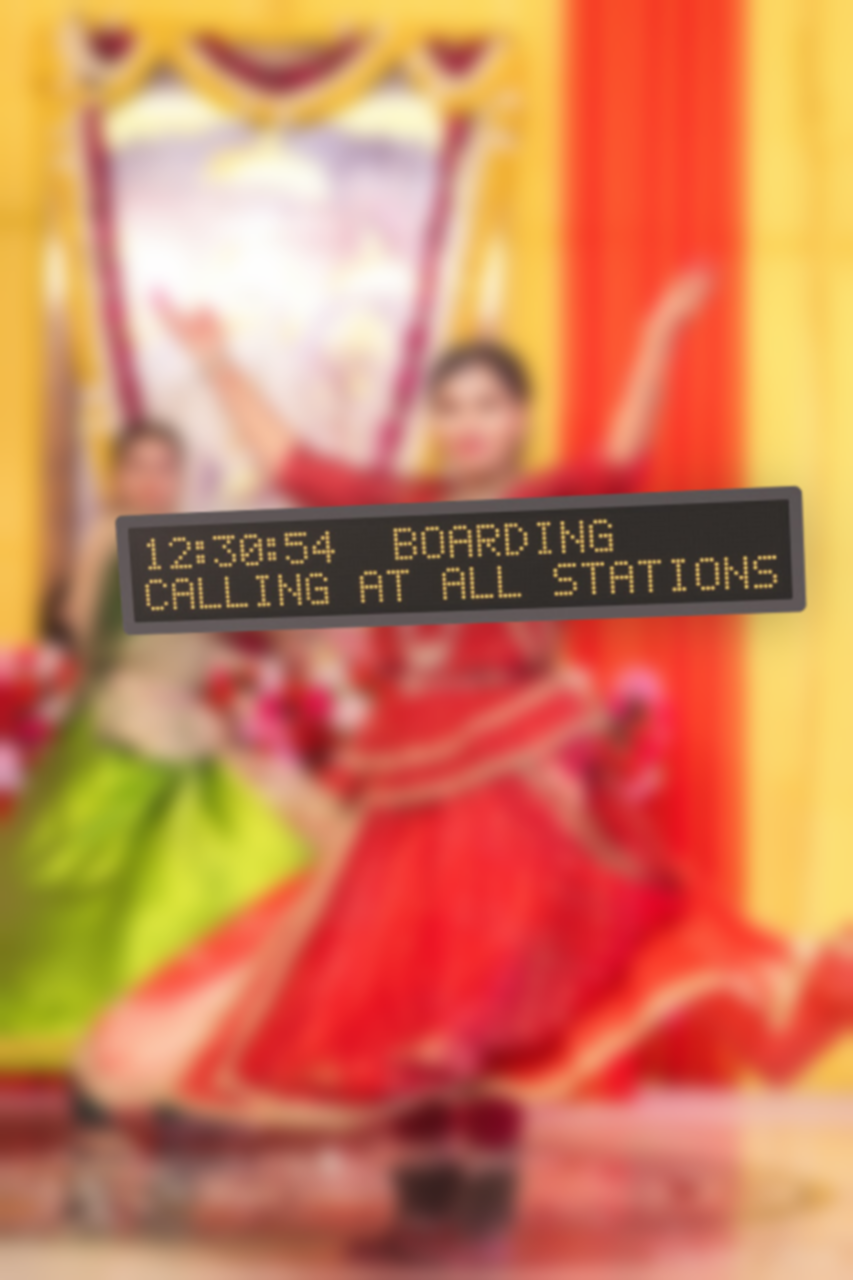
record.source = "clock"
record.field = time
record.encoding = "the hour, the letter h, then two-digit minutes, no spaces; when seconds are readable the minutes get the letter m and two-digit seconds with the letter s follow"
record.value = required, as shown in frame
12h30m54s
